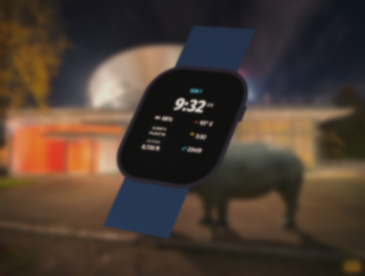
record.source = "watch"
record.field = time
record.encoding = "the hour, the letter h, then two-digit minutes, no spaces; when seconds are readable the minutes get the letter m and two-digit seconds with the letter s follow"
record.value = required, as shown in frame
9h32
